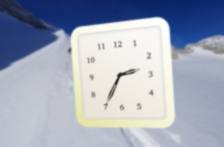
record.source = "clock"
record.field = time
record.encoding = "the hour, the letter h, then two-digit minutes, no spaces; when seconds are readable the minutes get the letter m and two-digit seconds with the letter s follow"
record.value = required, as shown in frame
2h35
